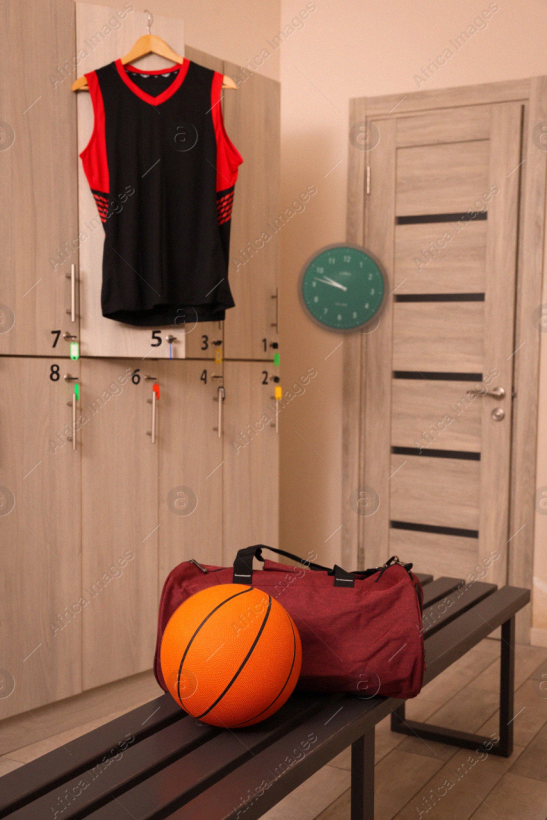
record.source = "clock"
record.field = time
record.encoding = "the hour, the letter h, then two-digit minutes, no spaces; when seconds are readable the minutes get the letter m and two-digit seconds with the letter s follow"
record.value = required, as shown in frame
9h47
